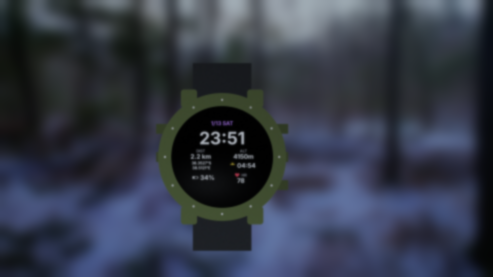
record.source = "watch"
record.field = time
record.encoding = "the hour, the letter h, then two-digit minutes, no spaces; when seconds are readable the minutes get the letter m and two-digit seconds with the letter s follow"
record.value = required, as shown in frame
23h51
